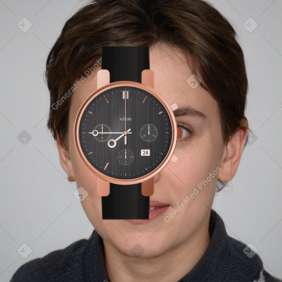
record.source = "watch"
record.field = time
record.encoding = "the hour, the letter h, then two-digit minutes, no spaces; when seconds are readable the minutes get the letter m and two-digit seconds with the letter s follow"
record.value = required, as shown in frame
7h45
